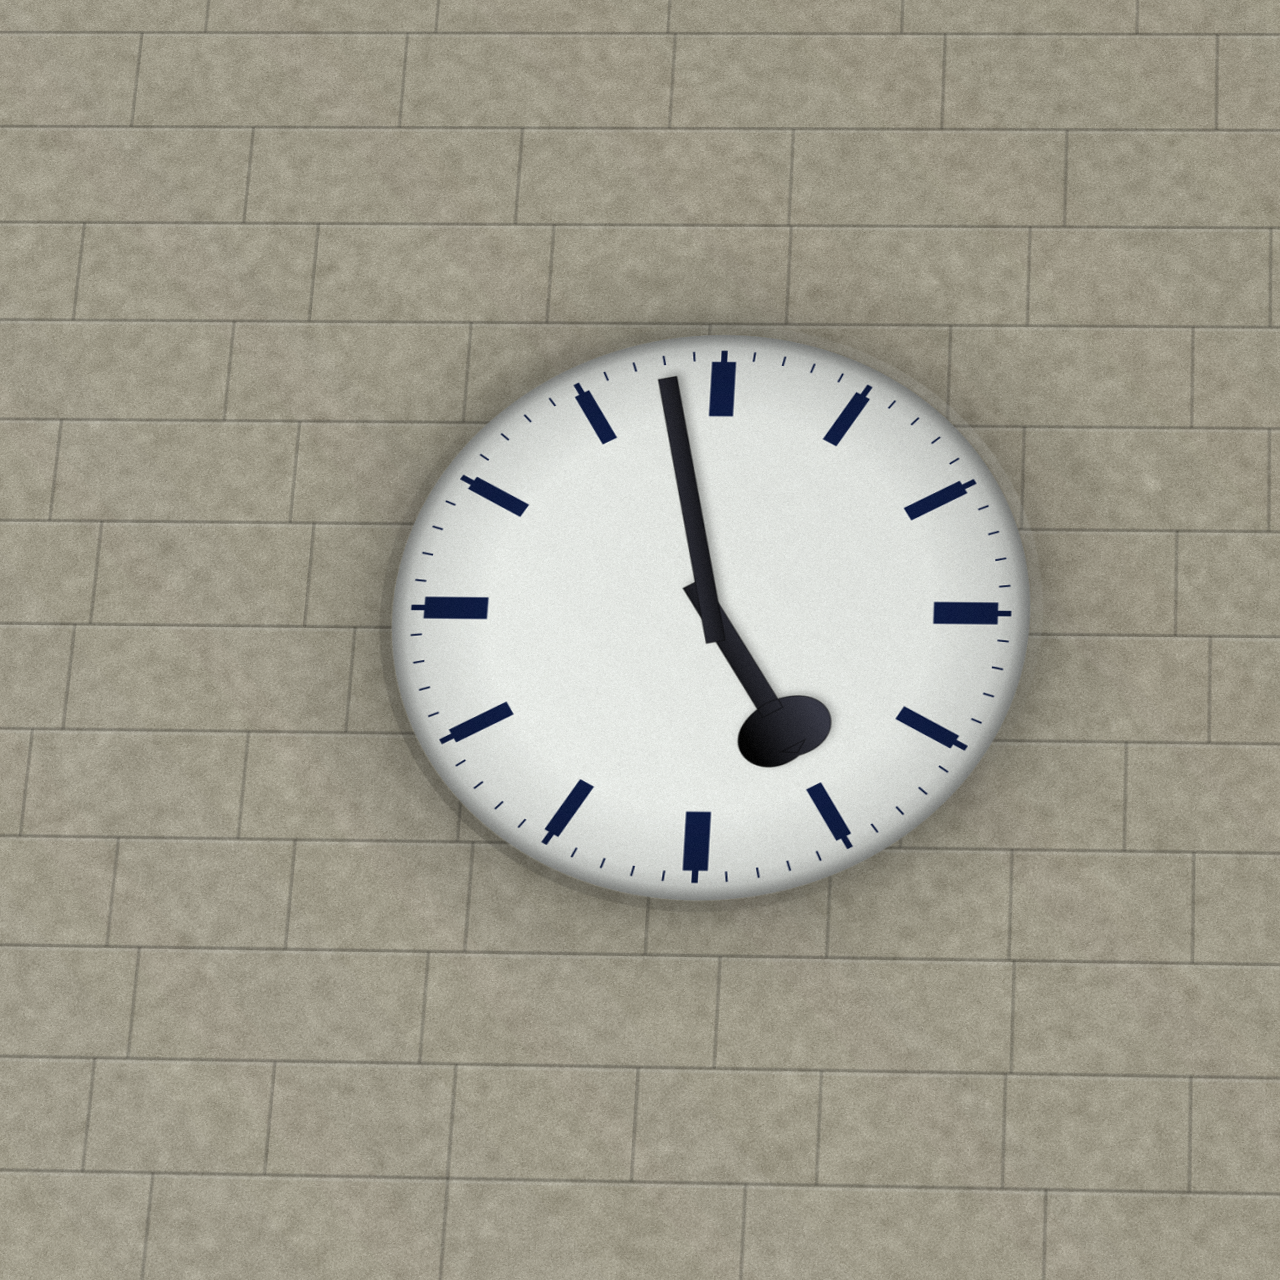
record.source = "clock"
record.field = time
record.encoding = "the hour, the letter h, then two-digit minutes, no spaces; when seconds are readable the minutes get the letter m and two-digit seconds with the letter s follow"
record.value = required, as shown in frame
4h58
